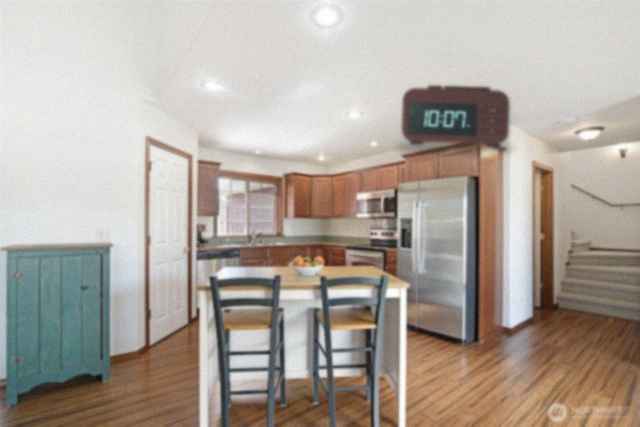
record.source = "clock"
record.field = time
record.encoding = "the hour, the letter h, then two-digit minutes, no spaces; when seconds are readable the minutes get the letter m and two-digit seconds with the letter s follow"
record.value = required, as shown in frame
10h07
